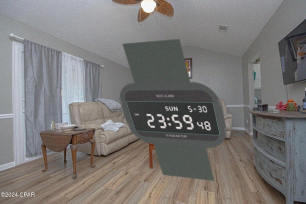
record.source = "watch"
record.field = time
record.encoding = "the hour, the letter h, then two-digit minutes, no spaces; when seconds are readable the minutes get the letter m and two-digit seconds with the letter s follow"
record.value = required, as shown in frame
23h59m48s
